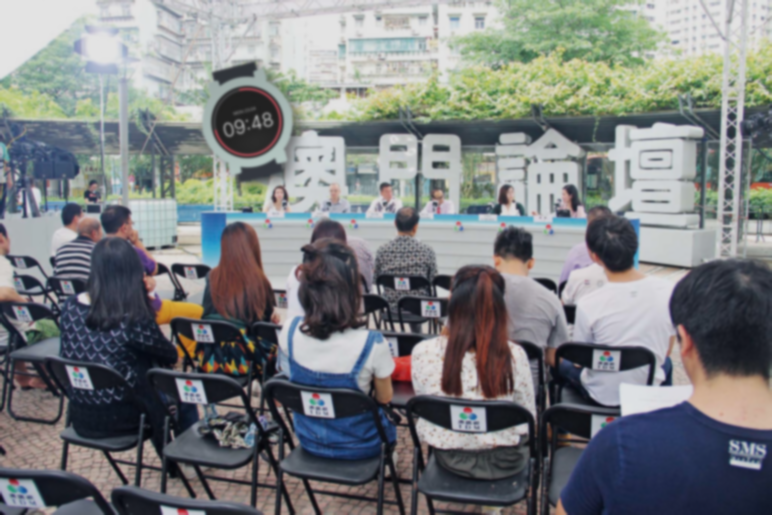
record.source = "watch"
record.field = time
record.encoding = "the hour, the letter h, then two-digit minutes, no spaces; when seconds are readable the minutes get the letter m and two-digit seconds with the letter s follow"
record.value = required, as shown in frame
9h48
